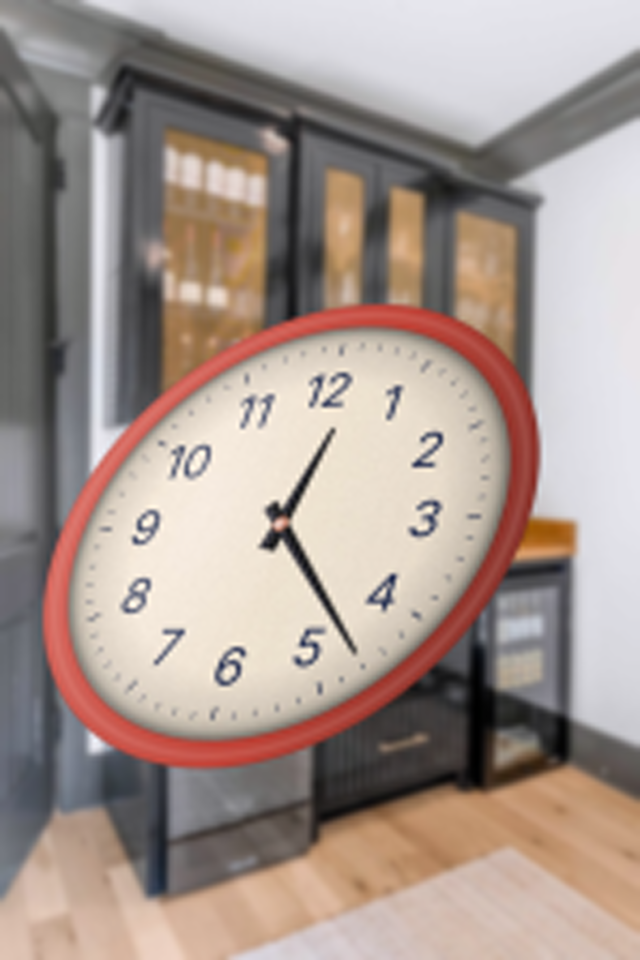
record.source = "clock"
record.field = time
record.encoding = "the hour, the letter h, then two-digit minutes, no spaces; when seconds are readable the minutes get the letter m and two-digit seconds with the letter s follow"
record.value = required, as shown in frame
12h23
